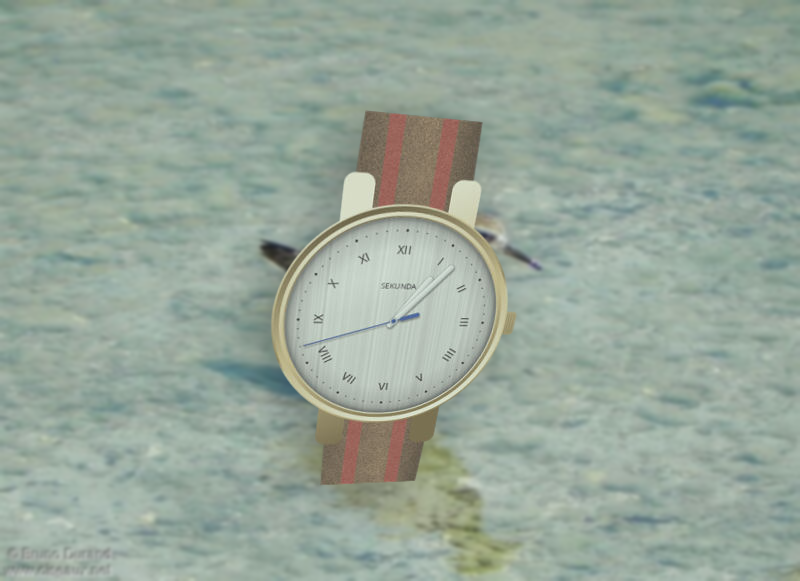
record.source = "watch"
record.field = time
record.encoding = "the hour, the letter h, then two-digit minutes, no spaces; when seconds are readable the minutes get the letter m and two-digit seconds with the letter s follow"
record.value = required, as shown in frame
1h06m42s
